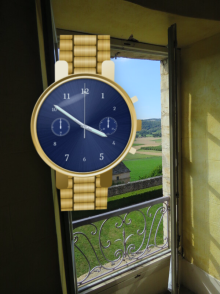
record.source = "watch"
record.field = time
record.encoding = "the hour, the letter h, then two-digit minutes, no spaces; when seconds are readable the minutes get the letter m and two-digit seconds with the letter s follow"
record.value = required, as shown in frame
3h51
